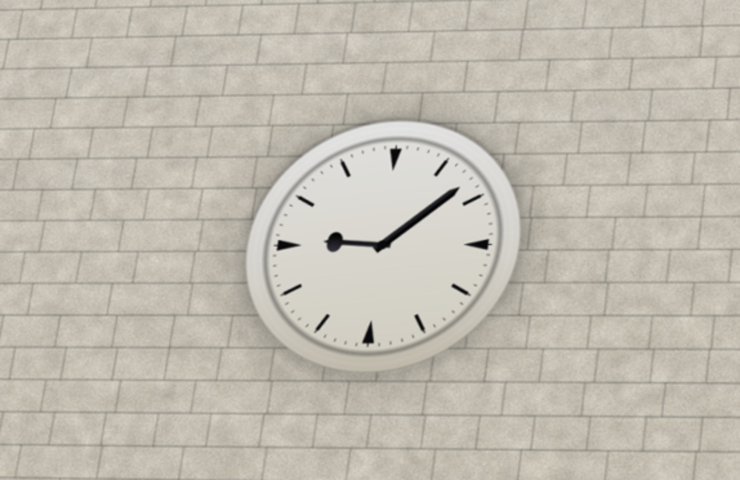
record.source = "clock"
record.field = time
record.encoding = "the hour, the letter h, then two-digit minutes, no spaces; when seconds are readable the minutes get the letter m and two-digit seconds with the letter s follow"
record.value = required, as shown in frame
9h08
